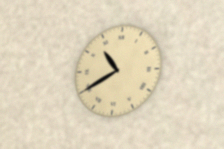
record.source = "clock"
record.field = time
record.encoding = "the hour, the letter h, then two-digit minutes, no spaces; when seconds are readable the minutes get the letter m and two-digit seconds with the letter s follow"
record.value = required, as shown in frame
10h40
